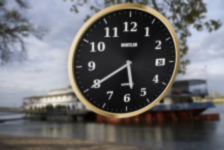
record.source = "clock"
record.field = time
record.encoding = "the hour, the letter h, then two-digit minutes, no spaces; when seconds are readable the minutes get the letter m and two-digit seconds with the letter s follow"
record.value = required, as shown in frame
5h40
